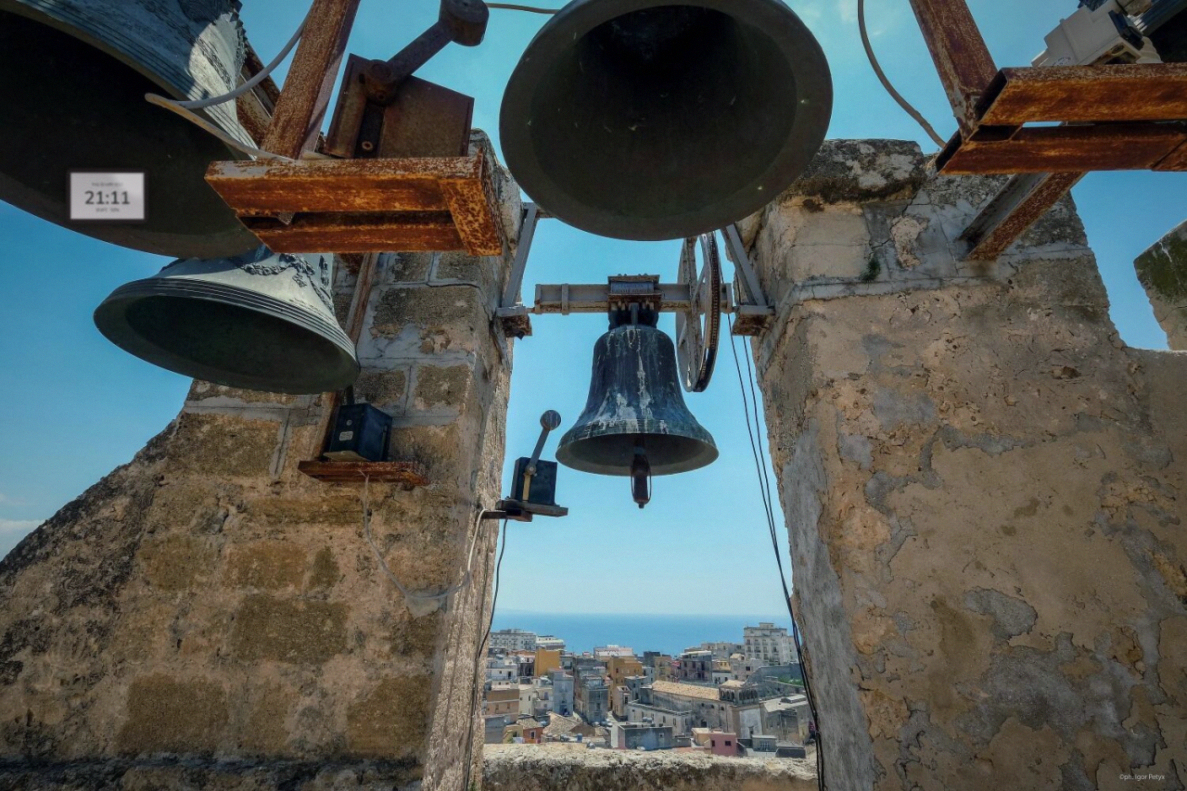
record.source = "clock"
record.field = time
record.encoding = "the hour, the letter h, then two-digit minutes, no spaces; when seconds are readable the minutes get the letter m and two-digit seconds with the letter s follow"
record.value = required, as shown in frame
21h11
